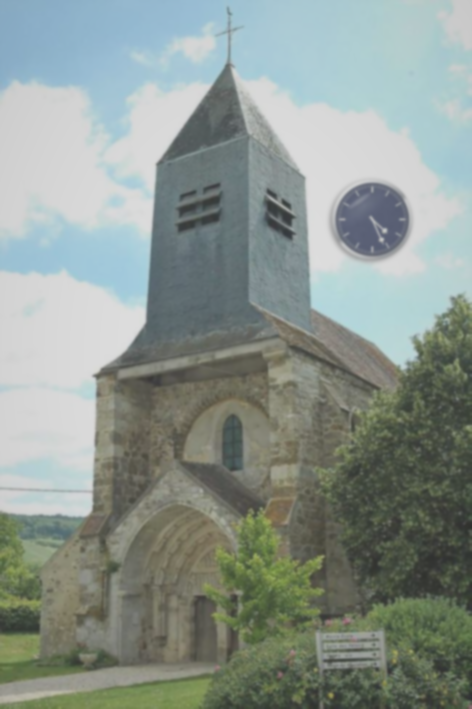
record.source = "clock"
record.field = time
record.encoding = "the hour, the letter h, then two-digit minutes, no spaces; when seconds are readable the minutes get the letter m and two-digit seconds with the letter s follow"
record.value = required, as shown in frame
4h26
